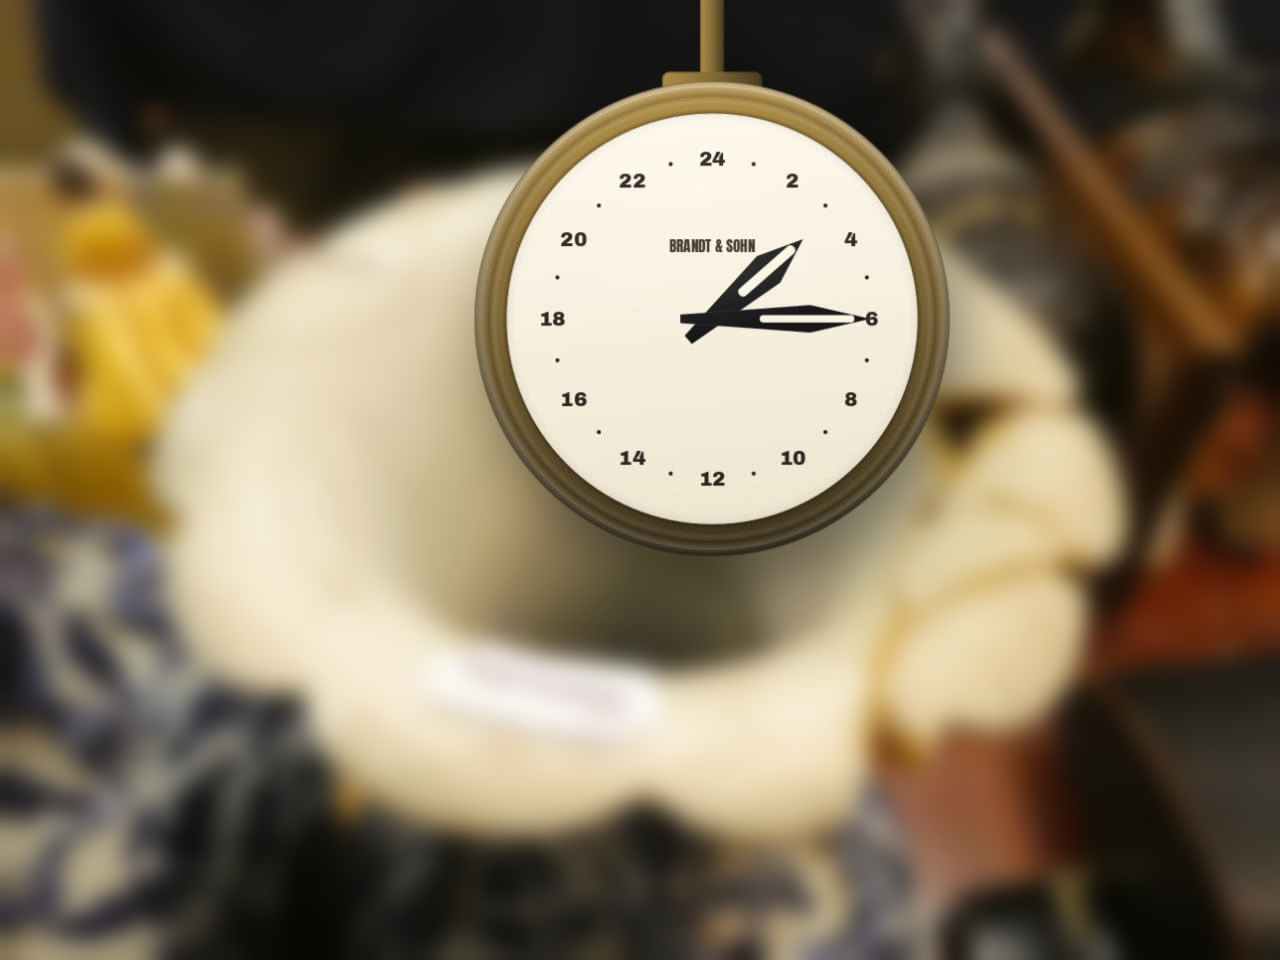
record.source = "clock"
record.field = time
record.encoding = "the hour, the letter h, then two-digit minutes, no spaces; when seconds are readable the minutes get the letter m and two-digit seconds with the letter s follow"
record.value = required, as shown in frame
3h15
